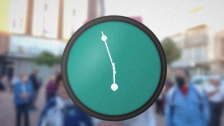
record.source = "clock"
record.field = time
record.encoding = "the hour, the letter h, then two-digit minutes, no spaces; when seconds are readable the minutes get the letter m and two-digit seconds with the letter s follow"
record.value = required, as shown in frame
5h57
